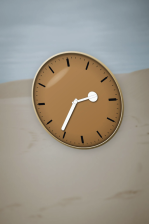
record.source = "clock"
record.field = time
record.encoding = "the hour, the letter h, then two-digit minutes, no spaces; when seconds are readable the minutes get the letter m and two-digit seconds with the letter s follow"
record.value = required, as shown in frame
2h36
